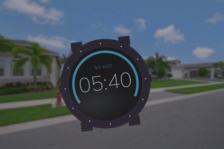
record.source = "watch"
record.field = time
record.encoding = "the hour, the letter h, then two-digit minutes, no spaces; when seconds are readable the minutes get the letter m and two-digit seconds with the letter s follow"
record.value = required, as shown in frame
5h40
